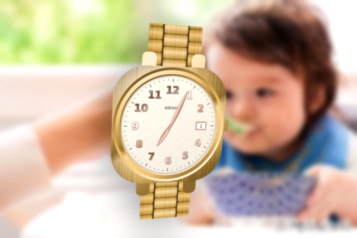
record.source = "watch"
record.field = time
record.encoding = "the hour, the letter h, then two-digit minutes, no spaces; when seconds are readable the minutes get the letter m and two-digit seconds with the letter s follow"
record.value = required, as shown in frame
7h04
